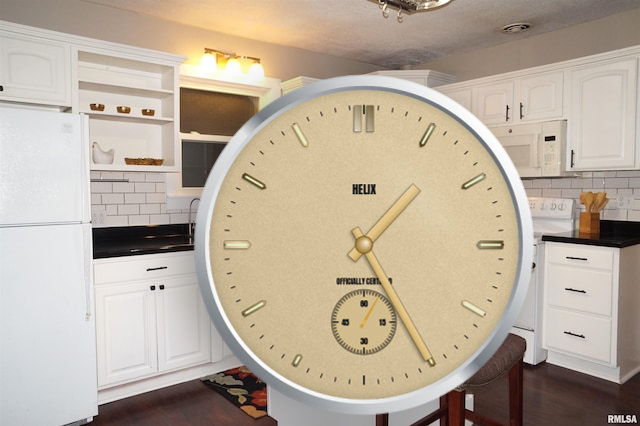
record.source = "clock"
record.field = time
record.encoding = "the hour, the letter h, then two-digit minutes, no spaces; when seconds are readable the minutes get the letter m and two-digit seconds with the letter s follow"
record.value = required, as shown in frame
1h25m05s
